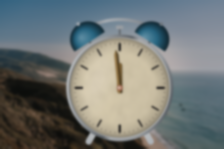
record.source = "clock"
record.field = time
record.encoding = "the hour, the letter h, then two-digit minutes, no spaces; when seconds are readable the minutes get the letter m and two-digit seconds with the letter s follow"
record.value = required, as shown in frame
11h59
